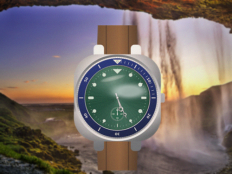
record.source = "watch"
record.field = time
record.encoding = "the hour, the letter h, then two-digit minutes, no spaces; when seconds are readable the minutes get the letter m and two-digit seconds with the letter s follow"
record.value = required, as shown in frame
5h26
